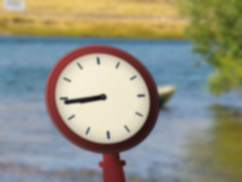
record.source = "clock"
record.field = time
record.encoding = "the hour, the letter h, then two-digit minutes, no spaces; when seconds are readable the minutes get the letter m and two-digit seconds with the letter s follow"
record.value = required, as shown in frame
8h44
